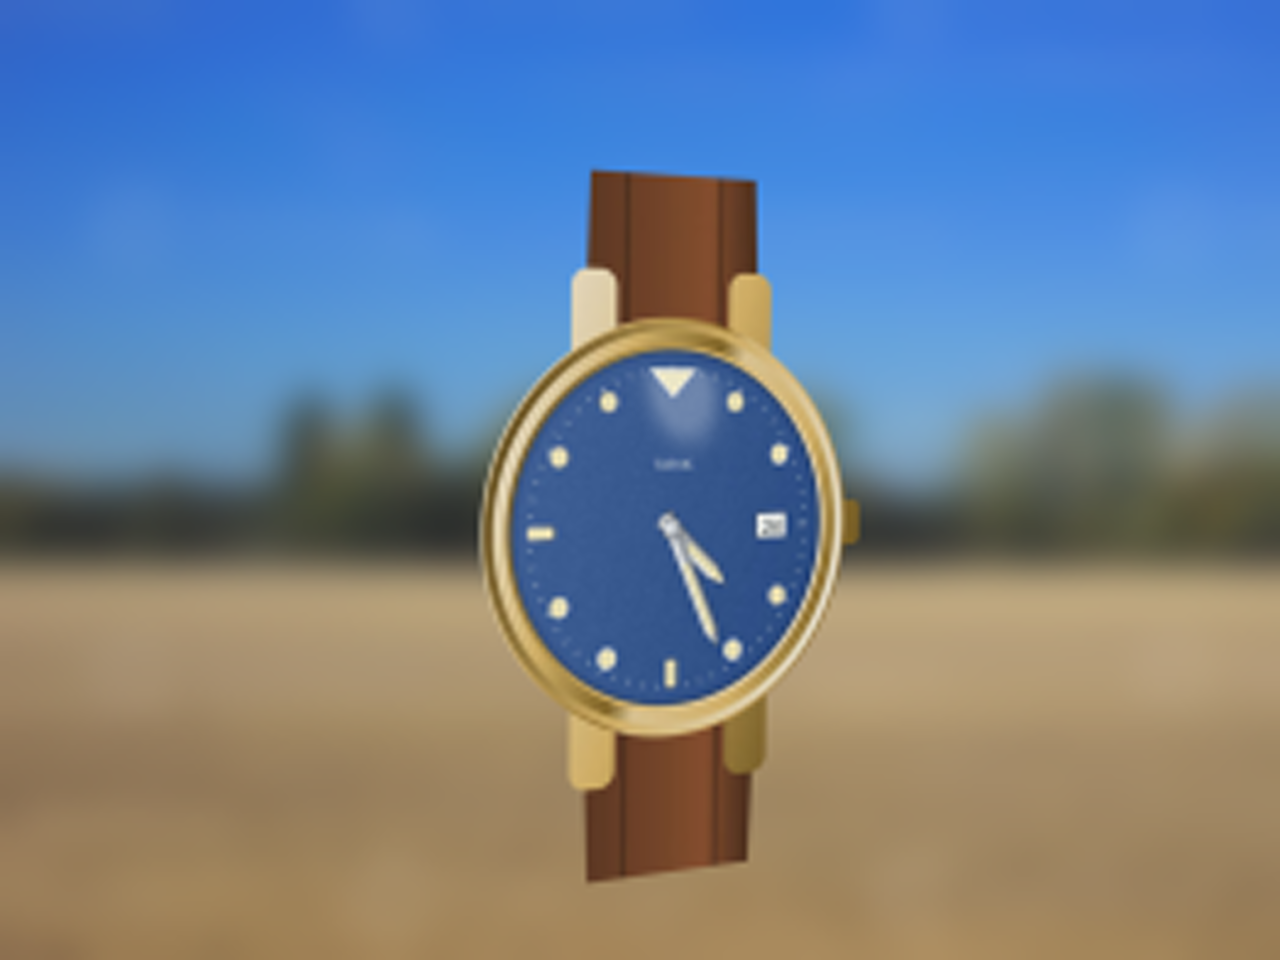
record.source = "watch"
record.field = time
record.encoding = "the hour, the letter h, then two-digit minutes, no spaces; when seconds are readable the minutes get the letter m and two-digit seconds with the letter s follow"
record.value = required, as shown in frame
4h26
